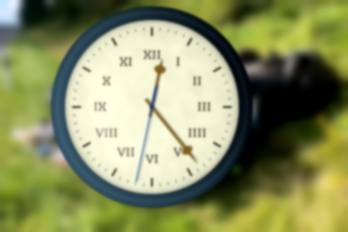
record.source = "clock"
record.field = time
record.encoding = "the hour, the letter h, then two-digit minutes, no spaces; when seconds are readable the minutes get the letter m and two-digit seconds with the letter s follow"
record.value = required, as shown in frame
12h23m32s
